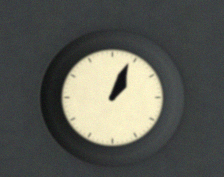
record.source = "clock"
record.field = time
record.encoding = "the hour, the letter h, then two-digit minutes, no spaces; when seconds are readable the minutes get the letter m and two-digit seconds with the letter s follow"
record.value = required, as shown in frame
1h04
